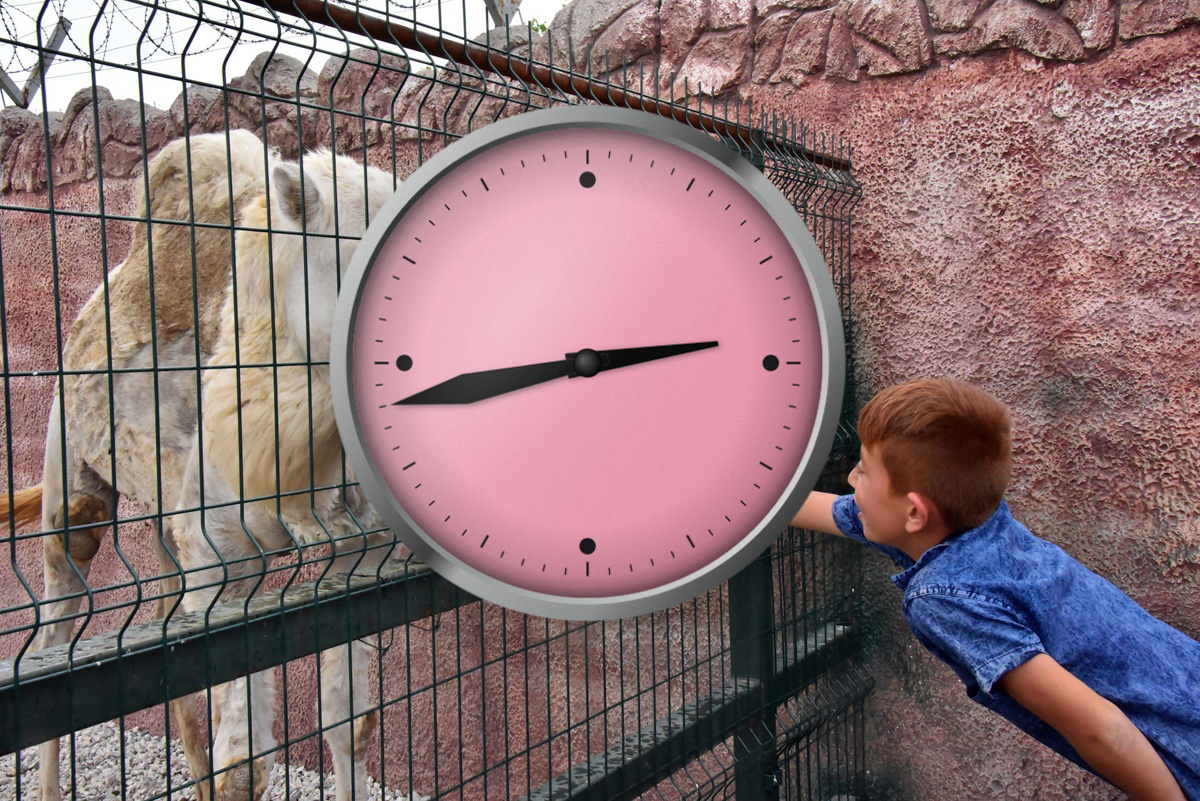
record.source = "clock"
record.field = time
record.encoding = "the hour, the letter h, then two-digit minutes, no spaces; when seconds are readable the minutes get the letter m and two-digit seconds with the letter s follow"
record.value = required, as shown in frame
2h43
